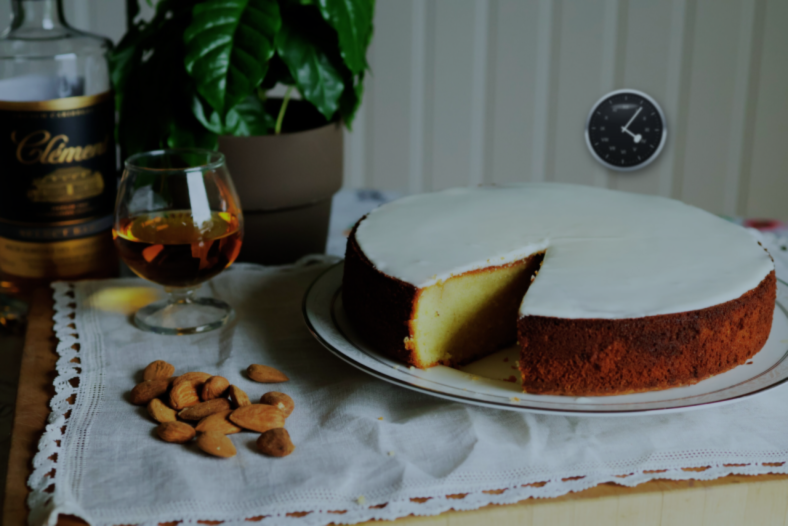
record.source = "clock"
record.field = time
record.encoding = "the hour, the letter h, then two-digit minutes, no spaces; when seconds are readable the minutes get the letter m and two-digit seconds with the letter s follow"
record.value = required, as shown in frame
4h06
